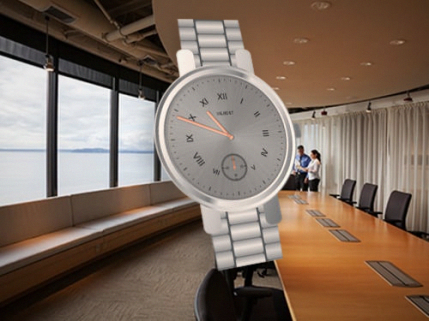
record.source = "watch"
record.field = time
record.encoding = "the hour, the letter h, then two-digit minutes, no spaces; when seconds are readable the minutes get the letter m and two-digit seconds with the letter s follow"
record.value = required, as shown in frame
10h49
